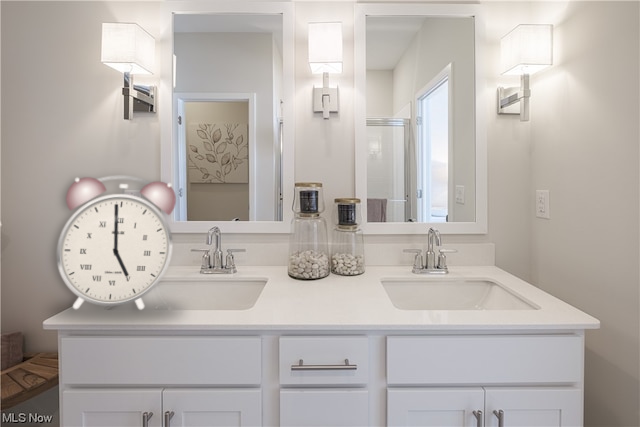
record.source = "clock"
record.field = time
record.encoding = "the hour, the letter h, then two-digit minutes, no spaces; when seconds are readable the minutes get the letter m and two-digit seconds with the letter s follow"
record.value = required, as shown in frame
4h59
